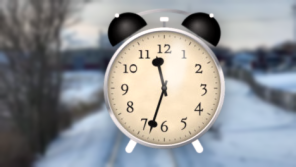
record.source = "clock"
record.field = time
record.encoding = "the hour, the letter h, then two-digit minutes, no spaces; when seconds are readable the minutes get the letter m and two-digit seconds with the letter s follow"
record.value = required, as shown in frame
11h33
